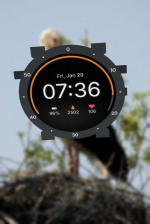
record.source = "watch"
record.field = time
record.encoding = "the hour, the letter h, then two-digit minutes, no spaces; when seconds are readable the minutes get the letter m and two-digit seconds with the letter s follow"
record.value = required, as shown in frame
7h36
